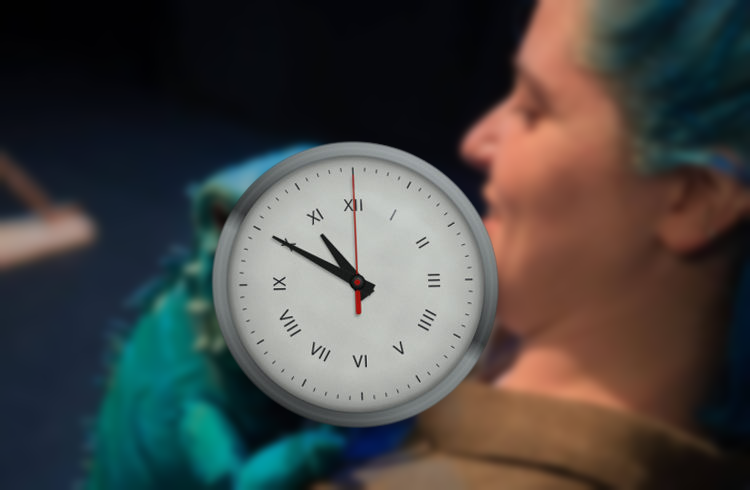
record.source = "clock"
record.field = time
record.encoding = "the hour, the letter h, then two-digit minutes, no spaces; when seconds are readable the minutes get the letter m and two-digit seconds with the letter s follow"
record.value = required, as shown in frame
10h50m00s
